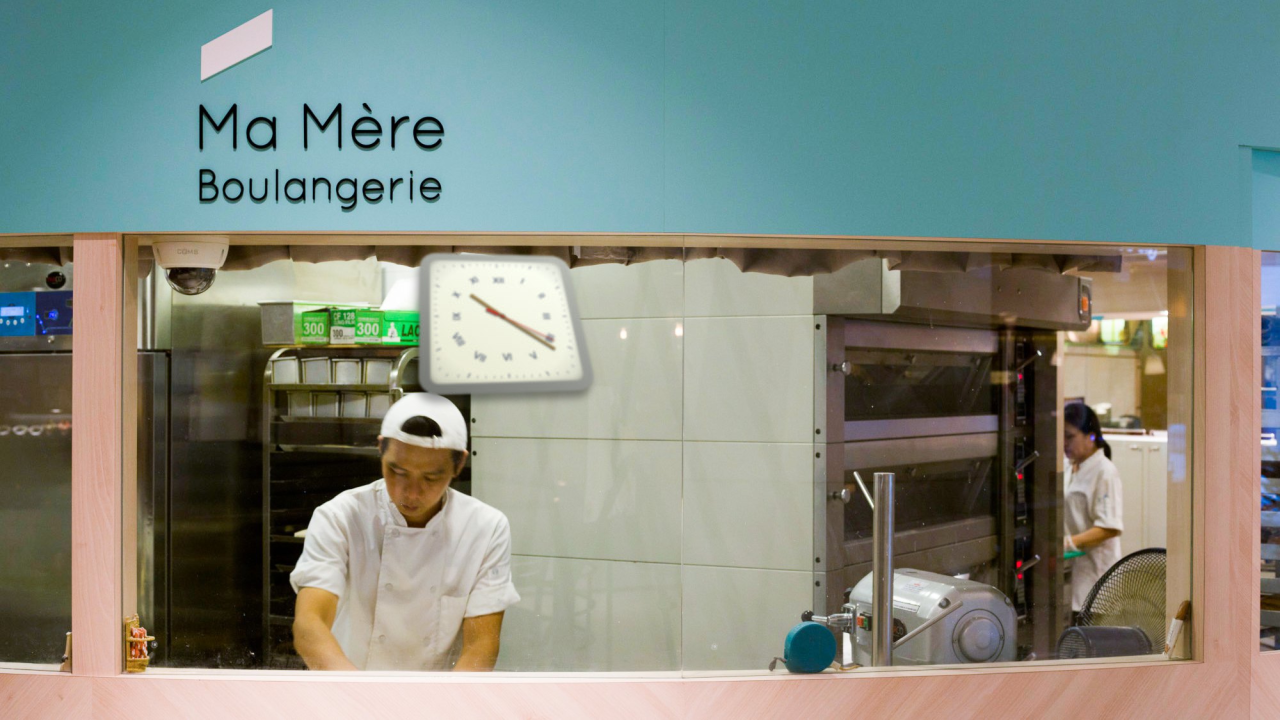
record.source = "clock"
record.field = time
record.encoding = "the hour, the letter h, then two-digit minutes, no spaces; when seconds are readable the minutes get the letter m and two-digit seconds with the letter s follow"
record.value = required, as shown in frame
10h21m20s
